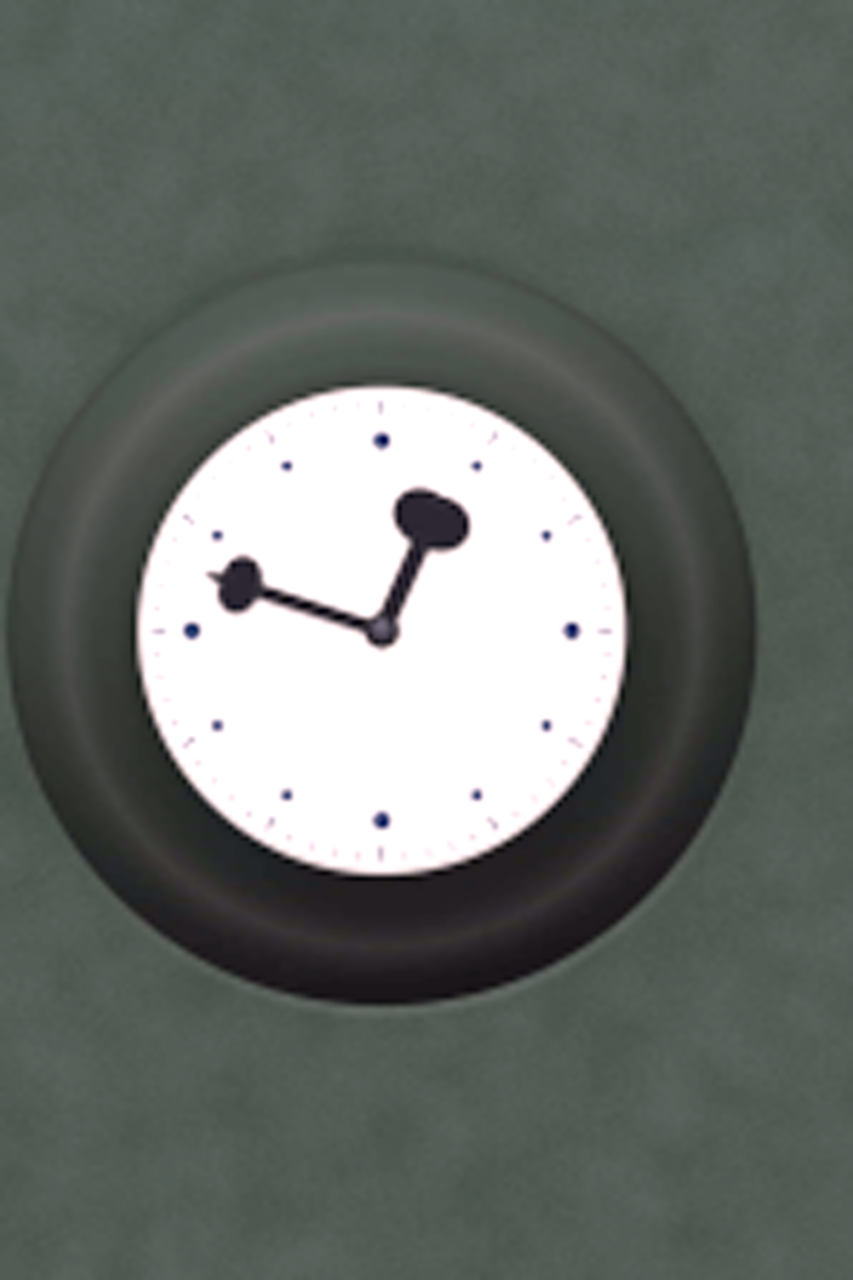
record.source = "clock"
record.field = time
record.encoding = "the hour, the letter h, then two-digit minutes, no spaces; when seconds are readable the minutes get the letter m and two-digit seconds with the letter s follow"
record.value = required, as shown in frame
12h48
